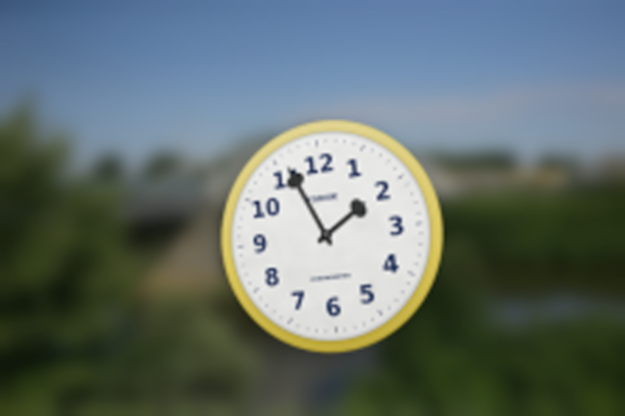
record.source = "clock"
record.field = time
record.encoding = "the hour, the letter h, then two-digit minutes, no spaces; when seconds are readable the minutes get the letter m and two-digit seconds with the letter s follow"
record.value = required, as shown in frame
1h56
